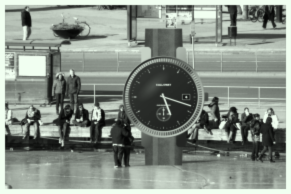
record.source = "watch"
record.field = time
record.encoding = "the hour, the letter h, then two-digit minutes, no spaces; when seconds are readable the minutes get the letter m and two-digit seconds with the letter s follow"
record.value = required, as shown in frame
5h18
